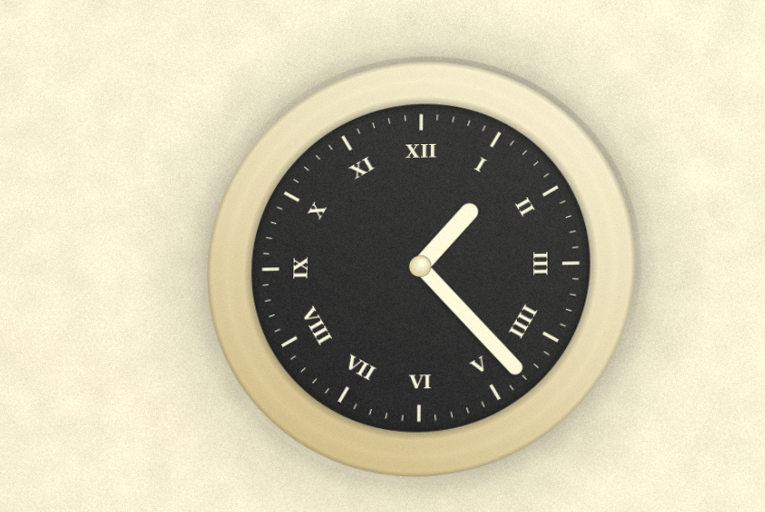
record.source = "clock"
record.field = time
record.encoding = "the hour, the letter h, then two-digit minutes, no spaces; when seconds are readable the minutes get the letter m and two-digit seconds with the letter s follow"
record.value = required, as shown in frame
1h23
